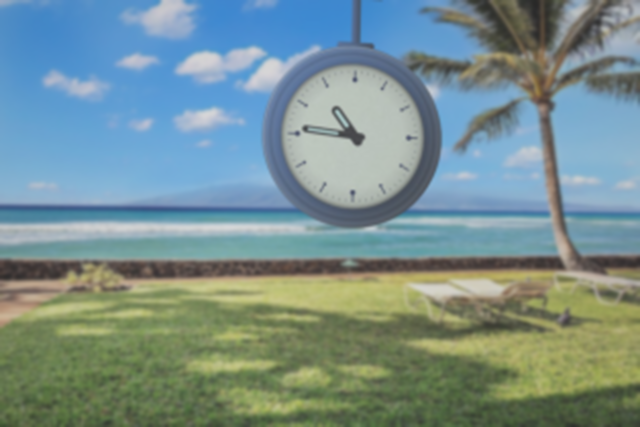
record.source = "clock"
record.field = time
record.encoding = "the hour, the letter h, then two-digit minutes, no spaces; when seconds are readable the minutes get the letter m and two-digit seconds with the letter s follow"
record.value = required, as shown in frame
10h46
